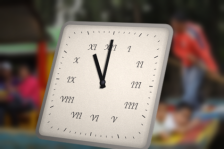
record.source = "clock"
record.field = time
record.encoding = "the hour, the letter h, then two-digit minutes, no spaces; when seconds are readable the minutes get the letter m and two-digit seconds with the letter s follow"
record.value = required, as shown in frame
11h00
